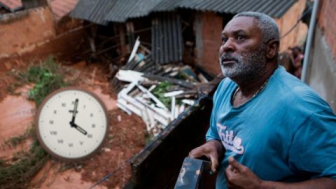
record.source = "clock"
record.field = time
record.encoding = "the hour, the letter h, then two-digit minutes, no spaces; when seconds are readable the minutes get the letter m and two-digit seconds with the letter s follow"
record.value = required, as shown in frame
4h01
